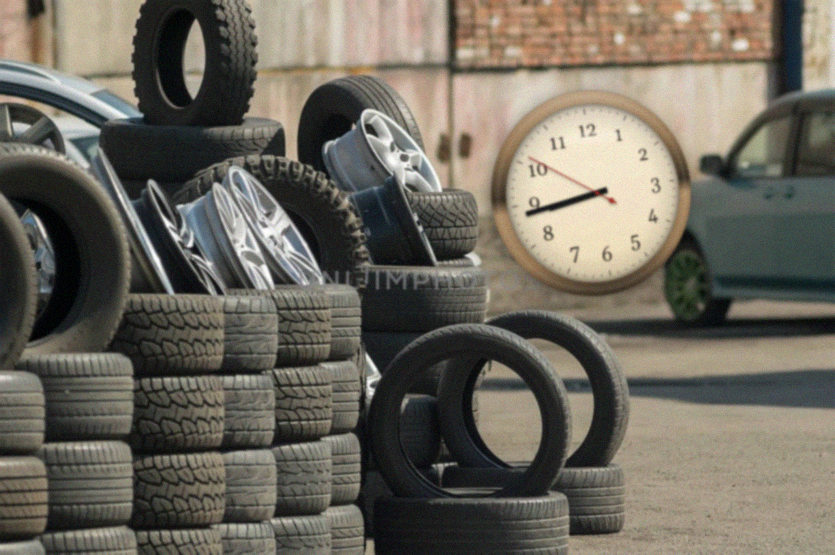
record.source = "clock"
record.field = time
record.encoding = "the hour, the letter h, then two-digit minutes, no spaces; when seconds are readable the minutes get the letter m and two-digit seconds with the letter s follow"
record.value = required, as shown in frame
8h43m51s
